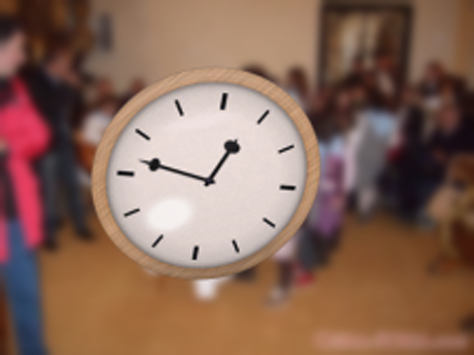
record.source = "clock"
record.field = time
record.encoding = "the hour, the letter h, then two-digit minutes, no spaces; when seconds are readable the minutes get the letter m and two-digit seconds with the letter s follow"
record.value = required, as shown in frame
12h47
